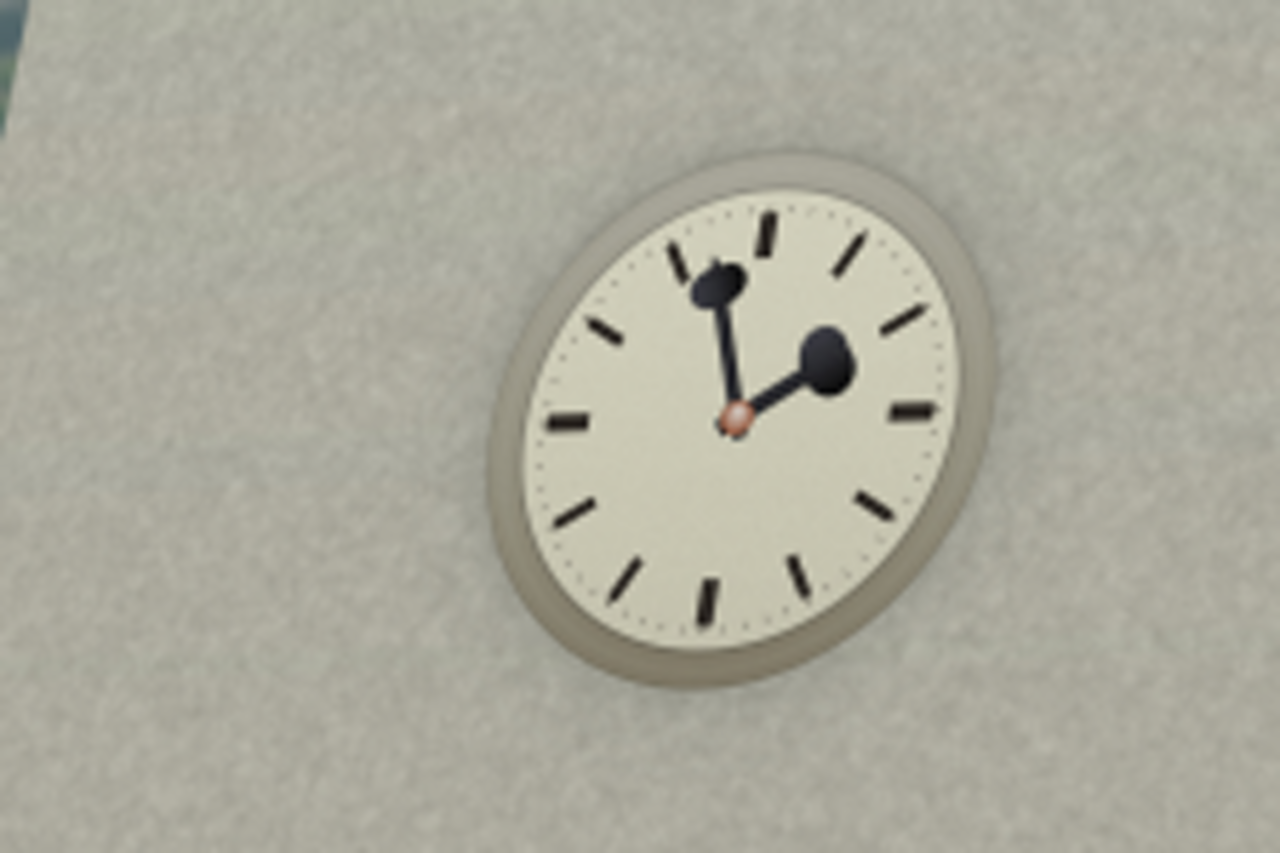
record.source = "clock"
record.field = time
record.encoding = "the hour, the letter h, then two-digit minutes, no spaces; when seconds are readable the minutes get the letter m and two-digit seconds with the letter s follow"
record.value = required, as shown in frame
1h57
